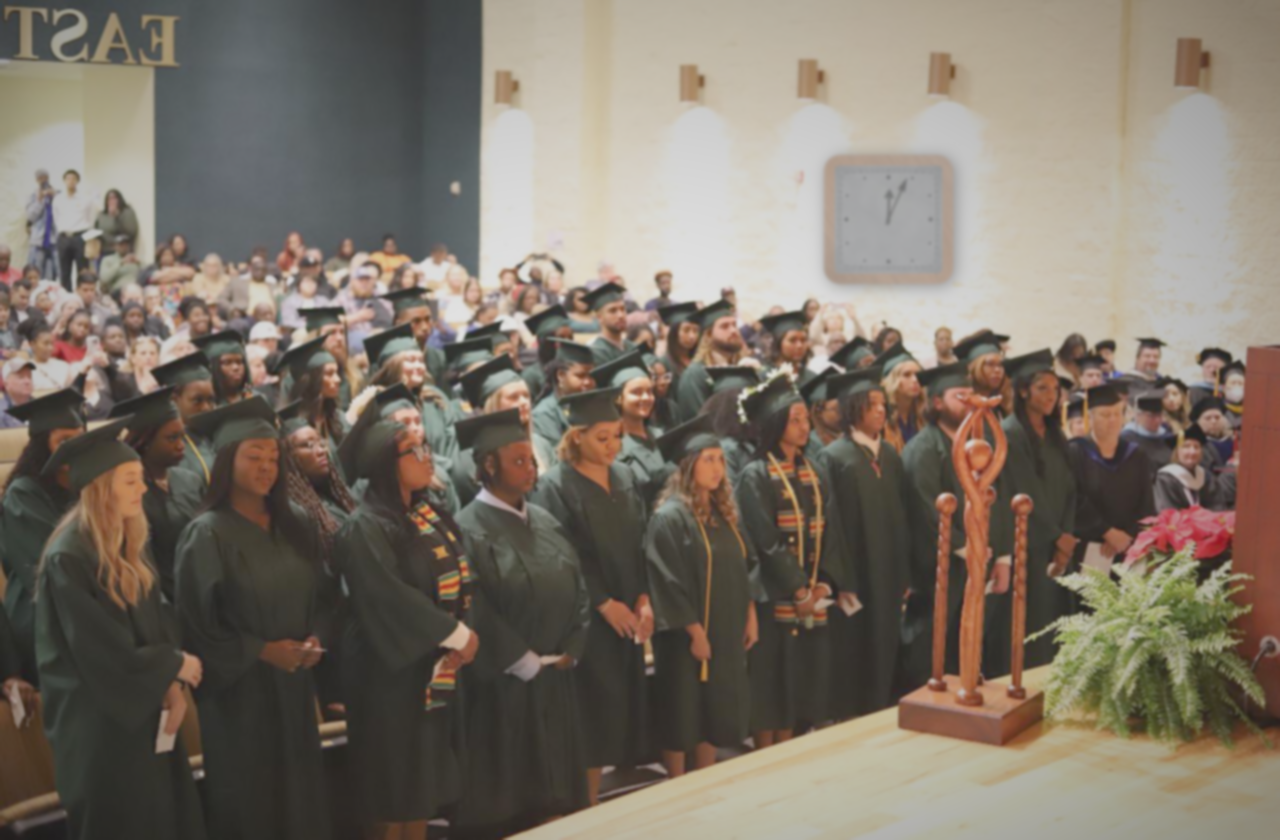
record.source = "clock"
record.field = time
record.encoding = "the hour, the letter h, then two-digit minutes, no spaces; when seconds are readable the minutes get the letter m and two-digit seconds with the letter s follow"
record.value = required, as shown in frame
12h04
